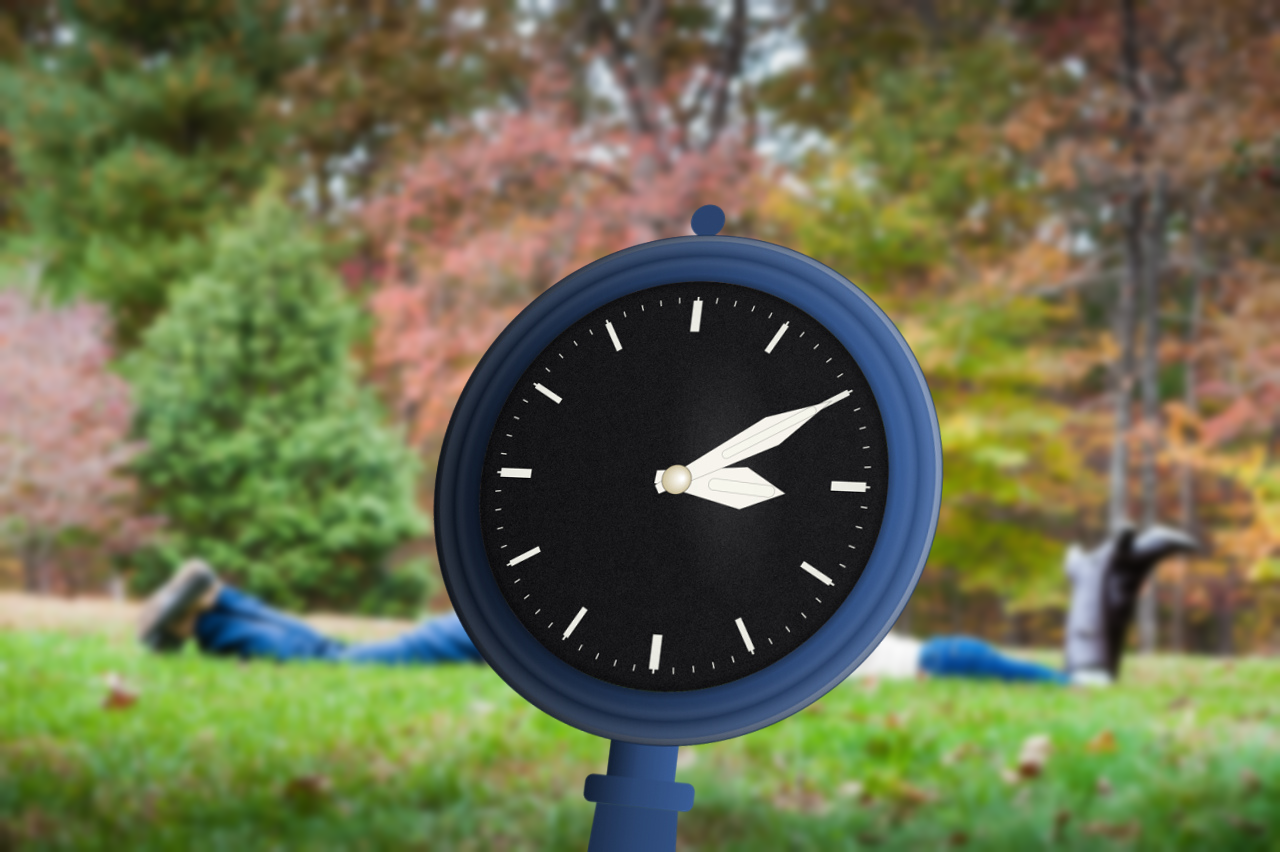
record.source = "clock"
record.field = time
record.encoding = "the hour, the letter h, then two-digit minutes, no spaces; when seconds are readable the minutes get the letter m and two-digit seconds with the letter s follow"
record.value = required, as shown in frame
3h10
